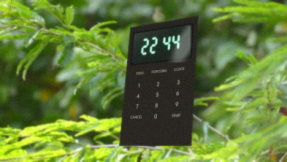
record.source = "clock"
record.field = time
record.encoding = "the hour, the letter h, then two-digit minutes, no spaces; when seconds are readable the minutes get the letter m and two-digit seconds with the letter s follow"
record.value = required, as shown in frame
22h44
